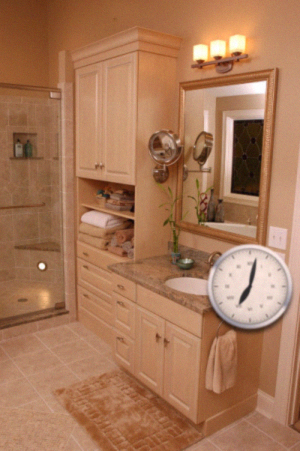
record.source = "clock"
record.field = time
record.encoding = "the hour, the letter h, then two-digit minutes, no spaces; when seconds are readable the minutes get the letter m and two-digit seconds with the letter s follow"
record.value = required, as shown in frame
7h02
